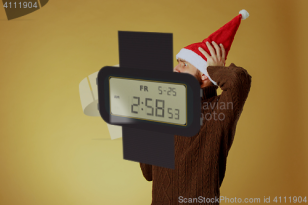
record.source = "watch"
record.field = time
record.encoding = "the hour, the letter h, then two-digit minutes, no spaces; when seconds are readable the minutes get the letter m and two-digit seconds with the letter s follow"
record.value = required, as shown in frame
2h58m53s
